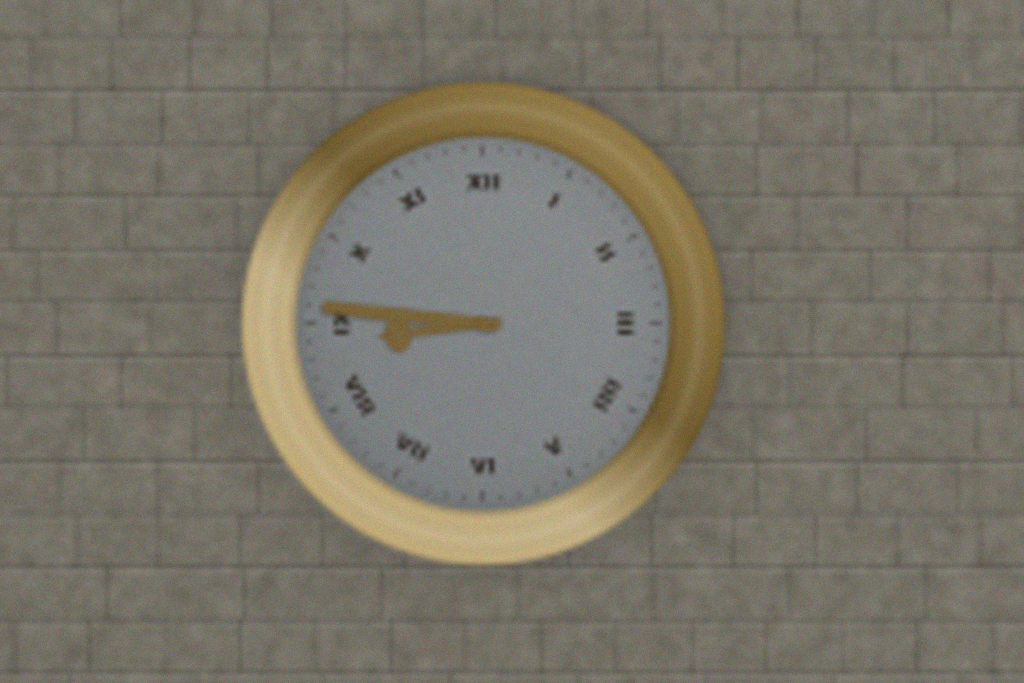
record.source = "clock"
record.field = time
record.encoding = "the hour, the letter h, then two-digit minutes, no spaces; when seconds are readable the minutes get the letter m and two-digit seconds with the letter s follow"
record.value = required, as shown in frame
8h46
